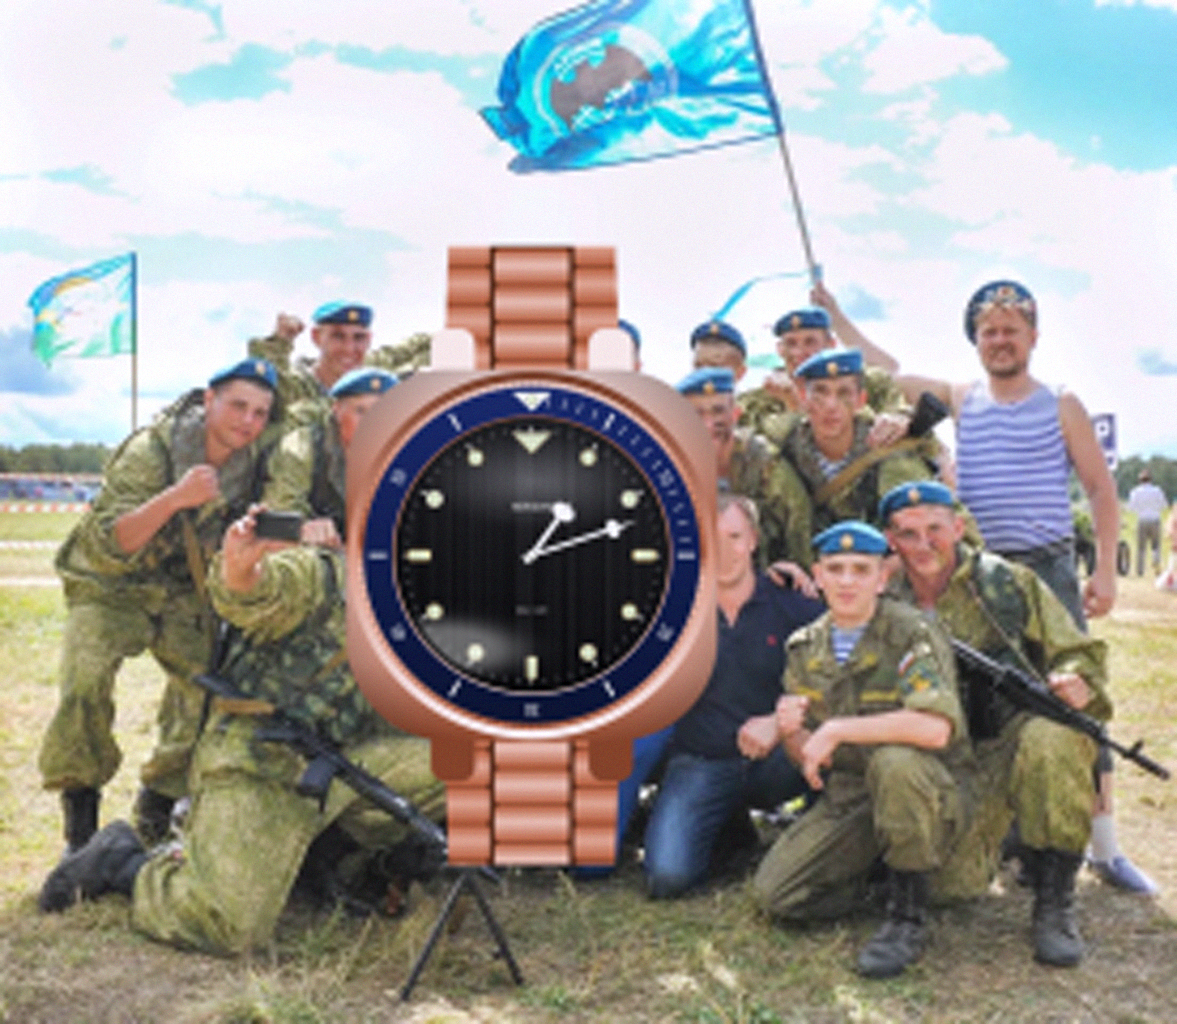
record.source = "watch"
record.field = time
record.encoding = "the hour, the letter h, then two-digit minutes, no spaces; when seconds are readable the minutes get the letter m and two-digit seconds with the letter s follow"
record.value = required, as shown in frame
1h12
